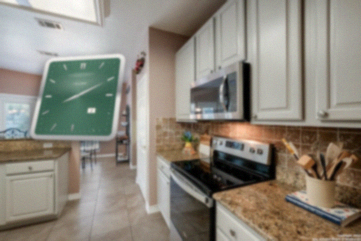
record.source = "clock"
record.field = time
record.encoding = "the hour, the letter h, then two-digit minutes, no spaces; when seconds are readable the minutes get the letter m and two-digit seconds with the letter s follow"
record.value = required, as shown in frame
8h10
